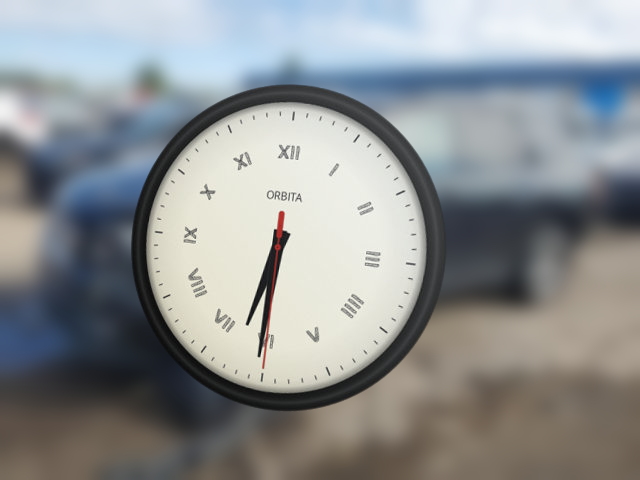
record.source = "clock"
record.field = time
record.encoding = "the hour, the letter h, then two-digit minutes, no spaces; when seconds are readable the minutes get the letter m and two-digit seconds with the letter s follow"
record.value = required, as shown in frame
6h30m30s
